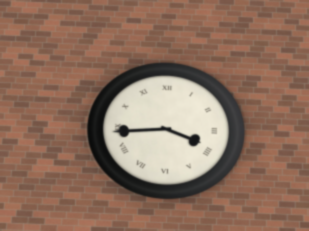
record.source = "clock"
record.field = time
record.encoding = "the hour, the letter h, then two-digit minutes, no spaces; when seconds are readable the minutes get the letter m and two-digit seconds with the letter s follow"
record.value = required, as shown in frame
3h44
